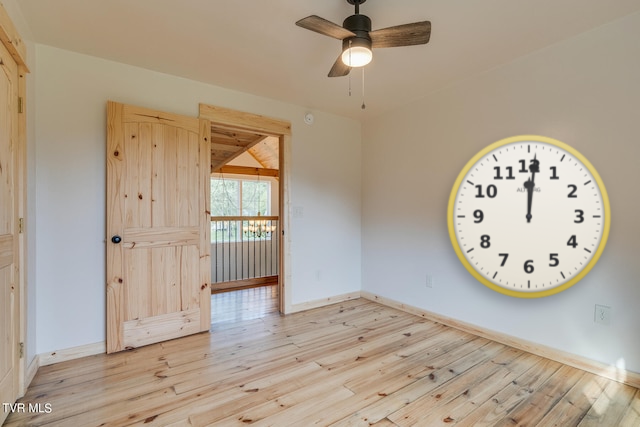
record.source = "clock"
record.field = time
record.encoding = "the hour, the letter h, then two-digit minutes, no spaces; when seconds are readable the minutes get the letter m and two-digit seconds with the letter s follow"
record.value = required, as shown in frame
12h01
